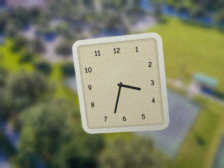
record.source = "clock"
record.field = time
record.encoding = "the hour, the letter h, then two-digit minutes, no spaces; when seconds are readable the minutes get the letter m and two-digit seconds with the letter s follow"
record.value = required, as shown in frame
3h33
